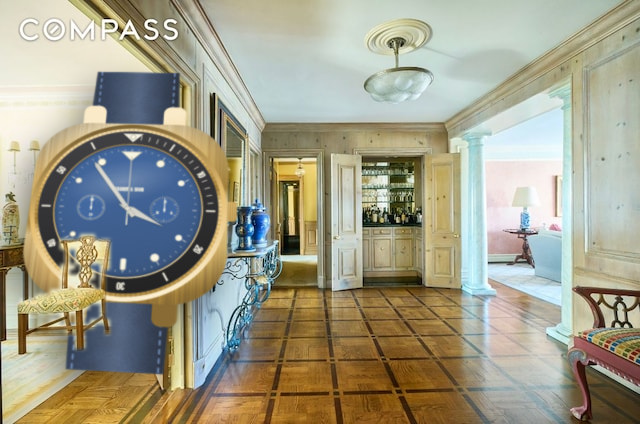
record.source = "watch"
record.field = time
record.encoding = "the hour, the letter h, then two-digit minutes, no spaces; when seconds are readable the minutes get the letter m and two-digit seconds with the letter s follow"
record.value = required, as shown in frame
3h54
